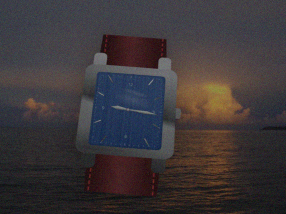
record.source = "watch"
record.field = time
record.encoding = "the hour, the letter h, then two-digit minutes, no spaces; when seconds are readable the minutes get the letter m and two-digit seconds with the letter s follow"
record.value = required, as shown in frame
9h16
